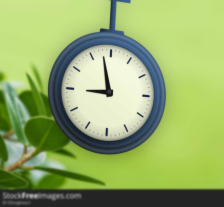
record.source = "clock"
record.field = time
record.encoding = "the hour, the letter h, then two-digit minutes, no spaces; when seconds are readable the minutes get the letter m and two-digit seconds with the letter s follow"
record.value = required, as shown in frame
8h58
